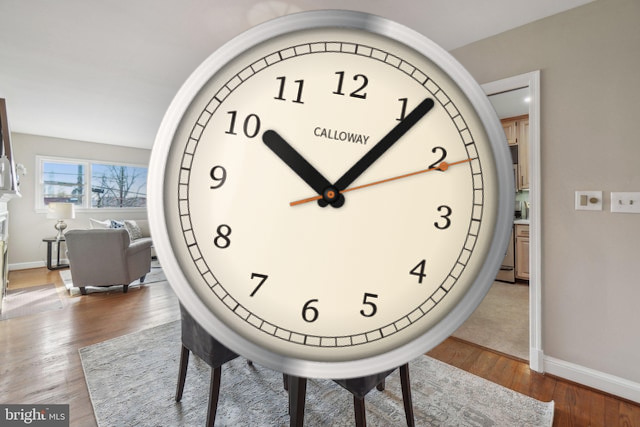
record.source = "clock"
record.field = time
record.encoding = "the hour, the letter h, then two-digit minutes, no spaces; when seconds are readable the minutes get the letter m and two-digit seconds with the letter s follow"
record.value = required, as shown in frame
10h06m11s
